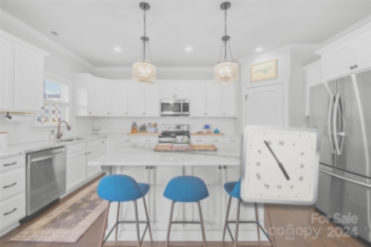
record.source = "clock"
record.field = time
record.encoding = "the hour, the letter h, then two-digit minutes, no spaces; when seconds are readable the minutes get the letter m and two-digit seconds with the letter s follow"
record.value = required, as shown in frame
4h54
